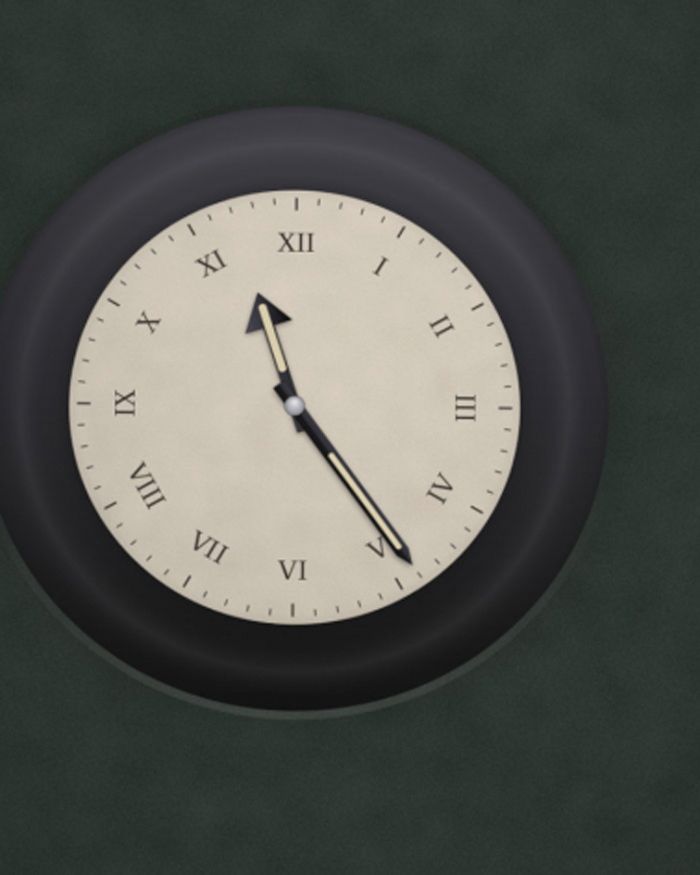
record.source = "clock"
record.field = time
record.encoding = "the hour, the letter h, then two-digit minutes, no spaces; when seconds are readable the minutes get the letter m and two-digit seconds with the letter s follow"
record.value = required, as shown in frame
11h24
